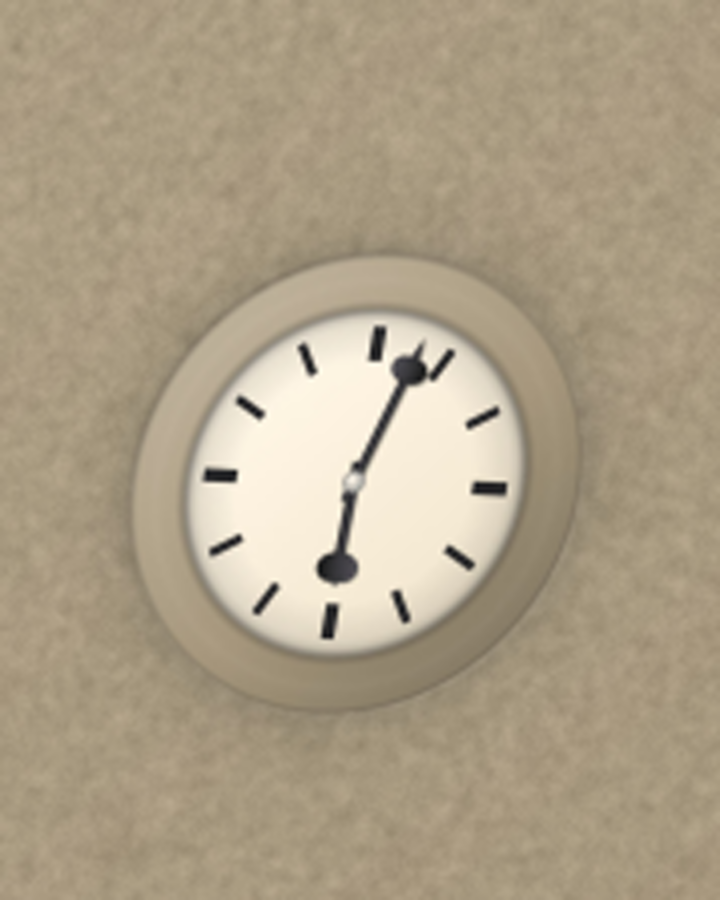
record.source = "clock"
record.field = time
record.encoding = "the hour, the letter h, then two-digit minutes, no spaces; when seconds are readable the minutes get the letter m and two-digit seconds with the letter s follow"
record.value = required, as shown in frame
6h03
